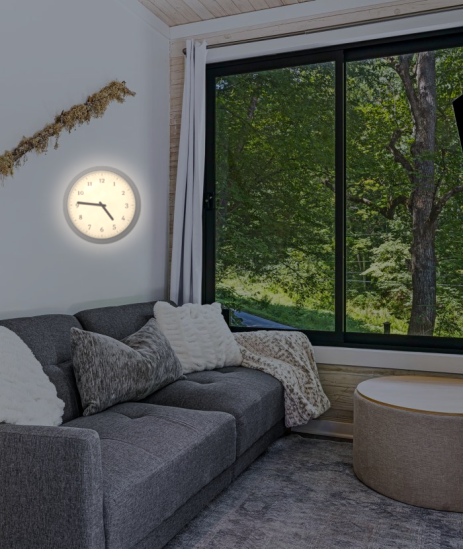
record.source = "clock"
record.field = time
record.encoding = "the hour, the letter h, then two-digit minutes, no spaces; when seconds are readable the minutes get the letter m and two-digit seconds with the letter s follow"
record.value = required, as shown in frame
4h46
